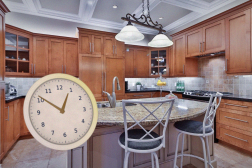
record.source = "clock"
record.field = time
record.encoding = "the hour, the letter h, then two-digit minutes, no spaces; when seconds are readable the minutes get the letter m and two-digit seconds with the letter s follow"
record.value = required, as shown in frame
12h51
